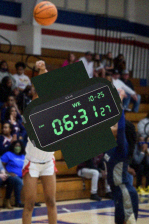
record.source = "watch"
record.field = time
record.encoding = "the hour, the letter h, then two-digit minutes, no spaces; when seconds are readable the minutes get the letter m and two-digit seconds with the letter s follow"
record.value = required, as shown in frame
6h31m27s
